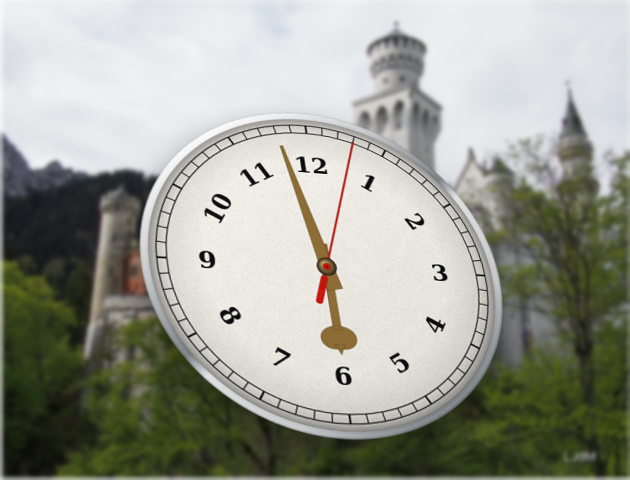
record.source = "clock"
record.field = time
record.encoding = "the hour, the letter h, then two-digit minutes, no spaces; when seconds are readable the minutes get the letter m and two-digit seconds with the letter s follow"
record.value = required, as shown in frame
5h58m03s
